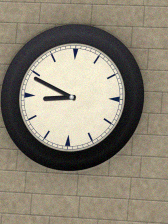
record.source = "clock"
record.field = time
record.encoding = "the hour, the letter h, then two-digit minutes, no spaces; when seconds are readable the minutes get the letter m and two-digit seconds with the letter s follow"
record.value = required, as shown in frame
8h49
